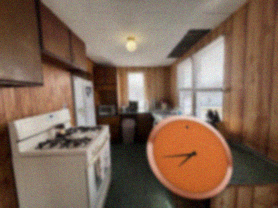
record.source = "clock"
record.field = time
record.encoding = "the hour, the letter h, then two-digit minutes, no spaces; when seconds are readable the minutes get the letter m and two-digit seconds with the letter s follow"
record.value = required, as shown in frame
7h44
